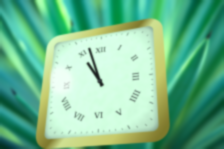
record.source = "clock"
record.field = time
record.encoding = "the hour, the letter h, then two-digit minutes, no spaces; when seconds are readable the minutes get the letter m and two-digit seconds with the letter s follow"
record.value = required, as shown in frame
10h57
